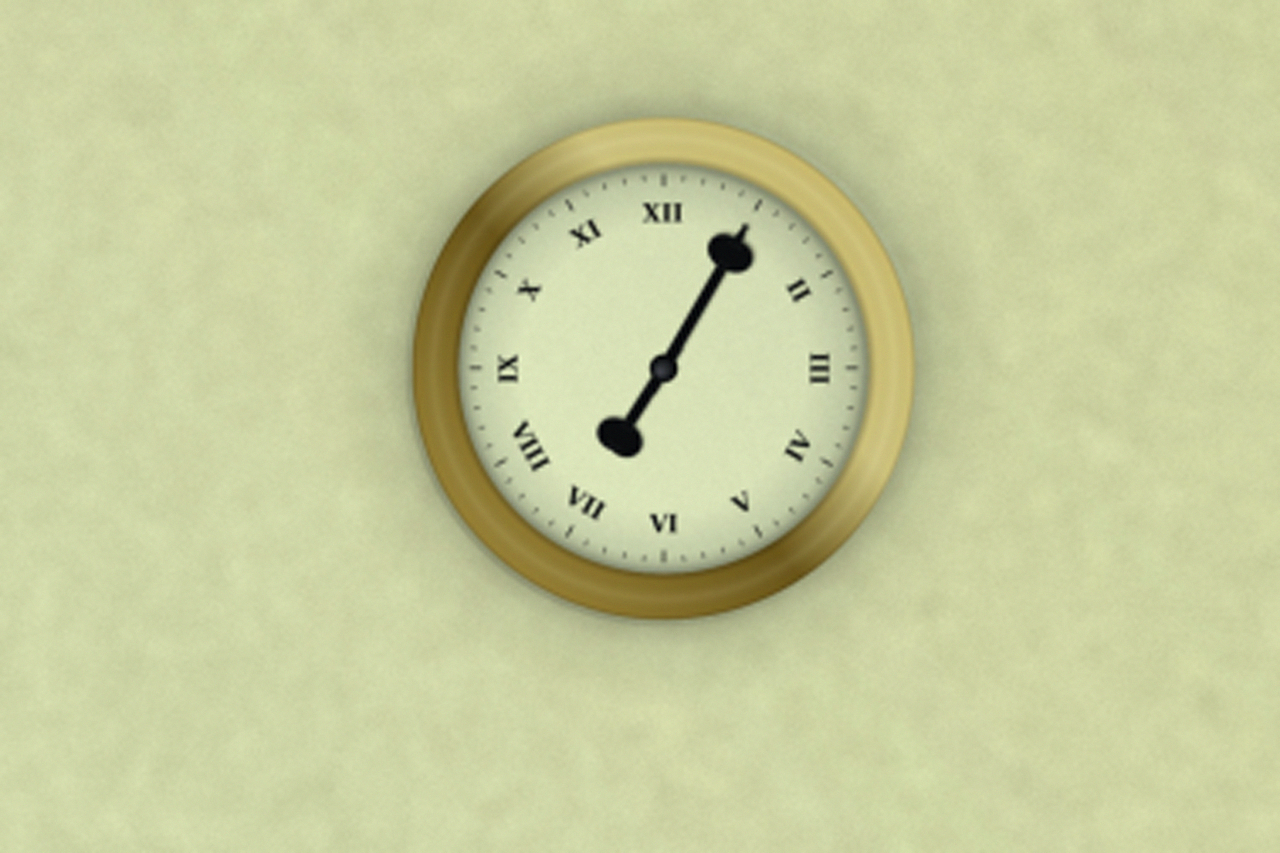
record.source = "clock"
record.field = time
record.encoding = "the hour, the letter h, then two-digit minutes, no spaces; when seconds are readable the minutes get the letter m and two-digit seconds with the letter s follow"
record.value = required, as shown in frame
7h05
